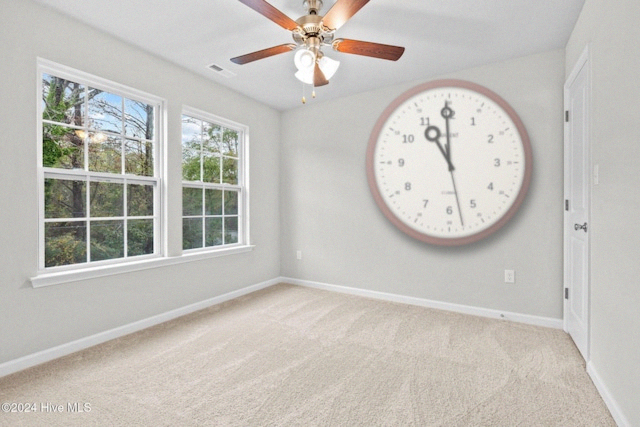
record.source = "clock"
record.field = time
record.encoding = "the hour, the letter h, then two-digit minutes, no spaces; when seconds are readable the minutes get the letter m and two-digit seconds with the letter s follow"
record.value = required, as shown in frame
10h59m28s
